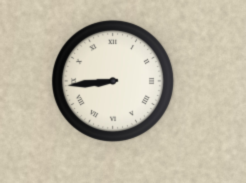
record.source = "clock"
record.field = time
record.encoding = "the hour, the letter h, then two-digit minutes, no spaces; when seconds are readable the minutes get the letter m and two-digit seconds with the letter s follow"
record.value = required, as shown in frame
8h44
